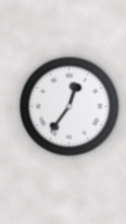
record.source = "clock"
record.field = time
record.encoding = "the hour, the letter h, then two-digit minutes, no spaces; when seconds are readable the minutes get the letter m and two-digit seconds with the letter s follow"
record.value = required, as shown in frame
12h36
